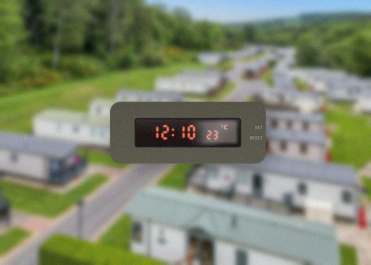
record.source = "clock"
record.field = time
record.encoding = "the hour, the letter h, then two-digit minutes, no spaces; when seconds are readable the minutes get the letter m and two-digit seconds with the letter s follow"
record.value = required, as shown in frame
12h10
